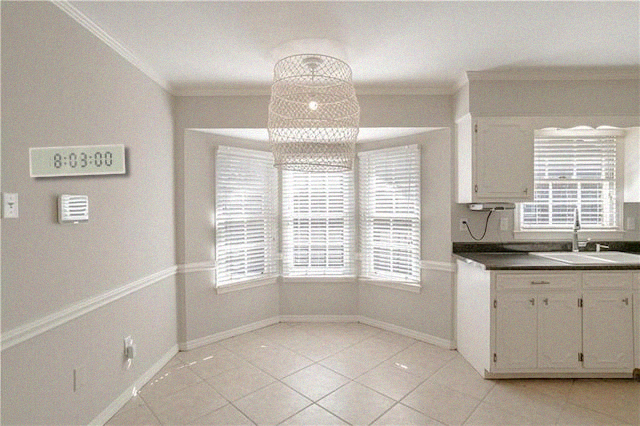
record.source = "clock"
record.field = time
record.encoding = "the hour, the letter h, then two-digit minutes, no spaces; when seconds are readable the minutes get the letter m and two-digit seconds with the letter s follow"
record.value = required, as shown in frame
8h03m00s
